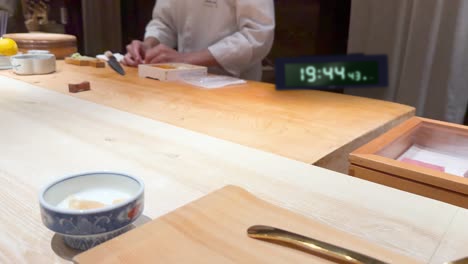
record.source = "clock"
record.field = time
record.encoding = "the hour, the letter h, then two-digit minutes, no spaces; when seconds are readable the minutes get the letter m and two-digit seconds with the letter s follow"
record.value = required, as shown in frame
19h44
